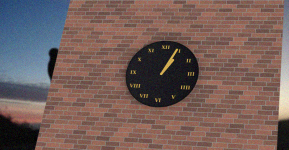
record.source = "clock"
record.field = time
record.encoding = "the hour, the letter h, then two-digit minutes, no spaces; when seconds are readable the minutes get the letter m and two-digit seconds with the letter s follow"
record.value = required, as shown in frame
1h04
